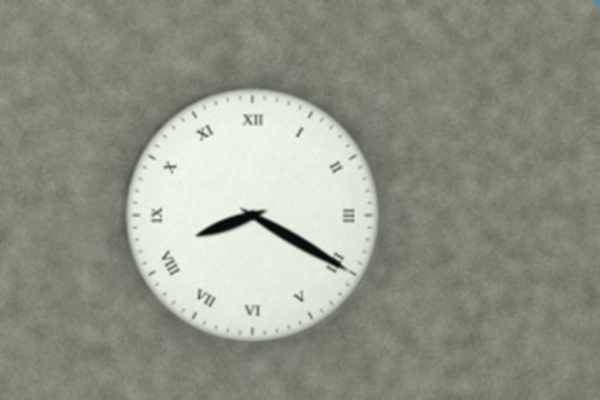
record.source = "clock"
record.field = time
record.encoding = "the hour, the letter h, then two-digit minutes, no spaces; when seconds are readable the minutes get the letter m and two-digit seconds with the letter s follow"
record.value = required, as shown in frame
8h20
